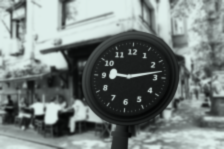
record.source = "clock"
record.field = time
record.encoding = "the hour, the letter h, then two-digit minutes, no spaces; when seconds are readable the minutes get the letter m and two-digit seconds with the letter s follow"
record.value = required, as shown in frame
9h13
